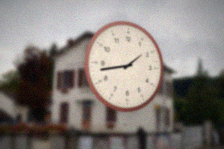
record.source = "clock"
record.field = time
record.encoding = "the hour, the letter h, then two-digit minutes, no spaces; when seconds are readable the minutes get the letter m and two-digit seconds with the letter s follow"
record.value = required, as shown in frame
1h43
